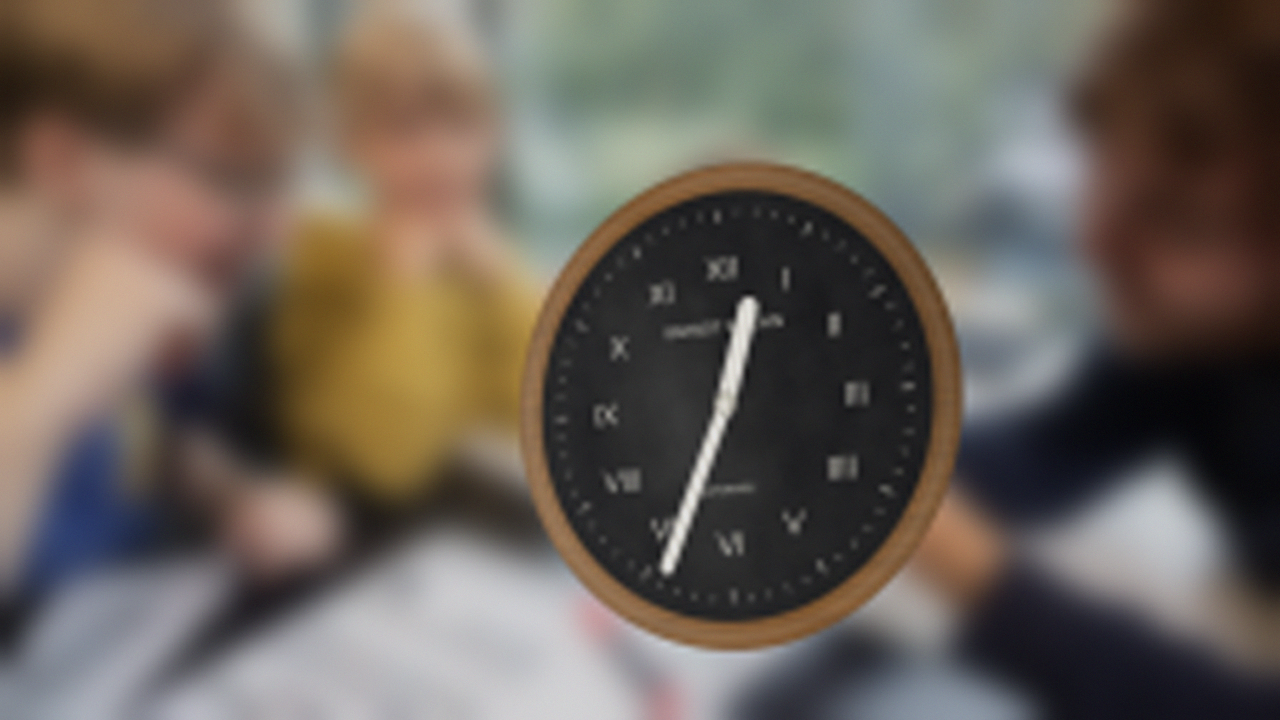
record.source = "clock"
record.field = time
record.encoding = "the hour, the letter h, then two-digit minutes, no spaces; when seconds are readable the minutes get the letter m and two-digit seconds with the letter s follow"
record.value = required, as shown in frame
12h34
